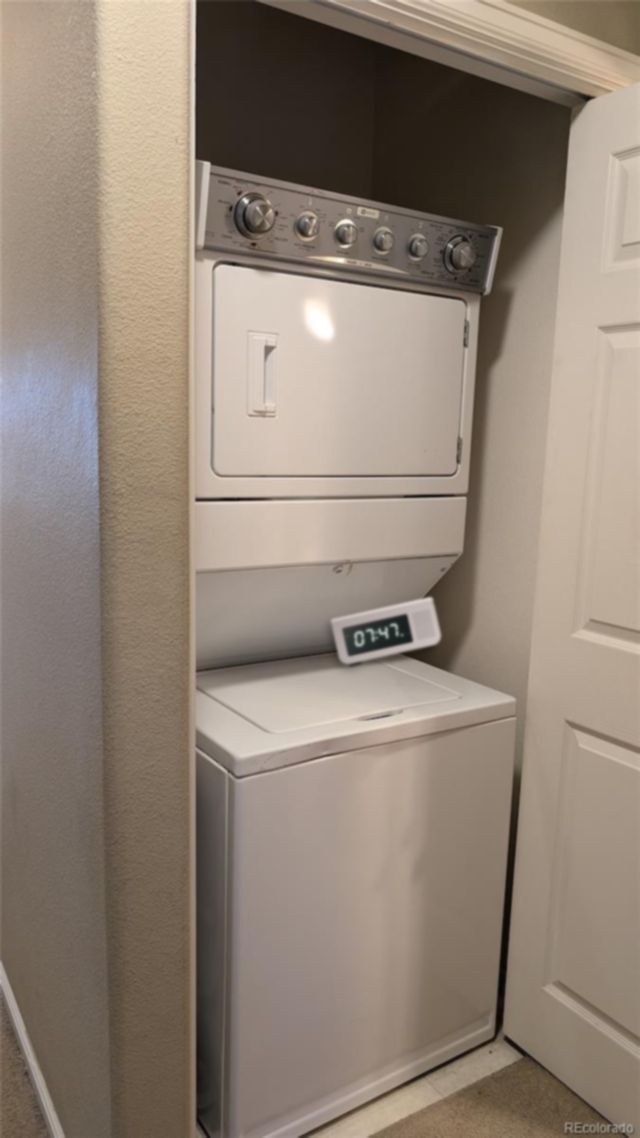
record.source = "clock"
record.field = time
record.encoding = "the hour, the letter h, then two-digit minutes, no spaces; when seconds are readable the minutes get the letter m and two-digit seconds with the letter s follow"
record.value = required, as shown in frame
7h47
